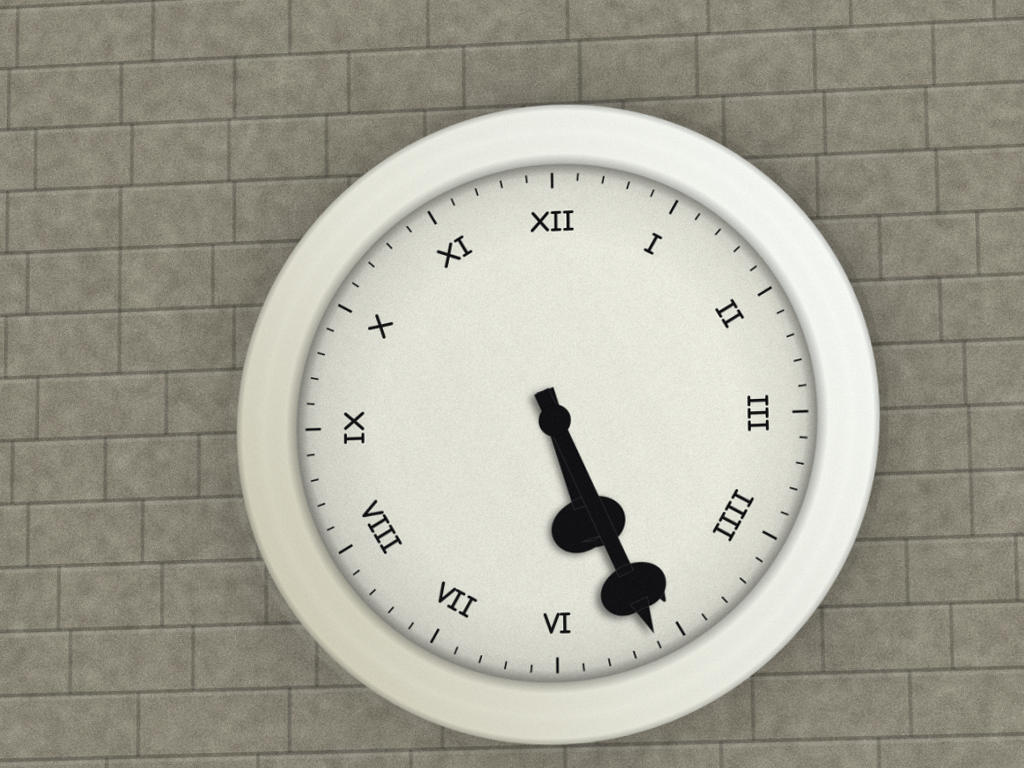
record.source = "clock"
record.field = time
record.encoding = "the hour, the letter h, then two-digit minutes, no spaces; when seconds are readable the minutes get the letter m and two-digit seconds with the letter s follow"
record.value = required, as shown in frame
5h26
